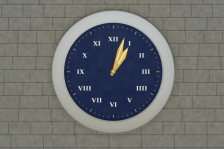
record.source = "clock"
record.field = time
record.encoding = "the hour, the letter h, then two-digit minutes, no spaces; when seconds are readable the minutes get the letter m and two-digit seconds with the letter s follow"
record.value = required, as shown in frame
1h03
